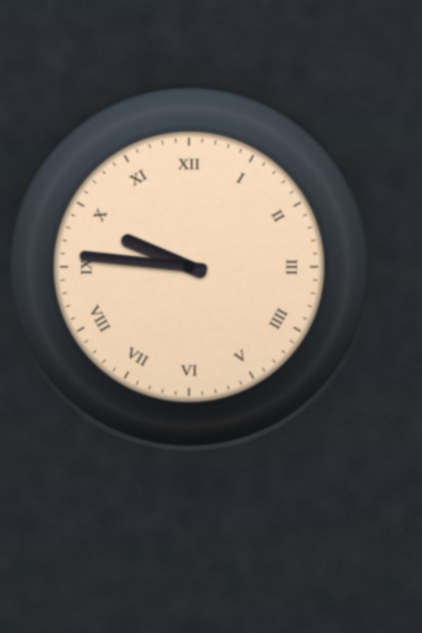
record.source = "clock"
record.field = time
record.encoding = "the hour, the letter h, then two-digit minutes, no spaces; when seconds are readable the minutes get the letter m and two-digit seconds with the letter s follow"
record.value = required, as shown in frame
9h46
